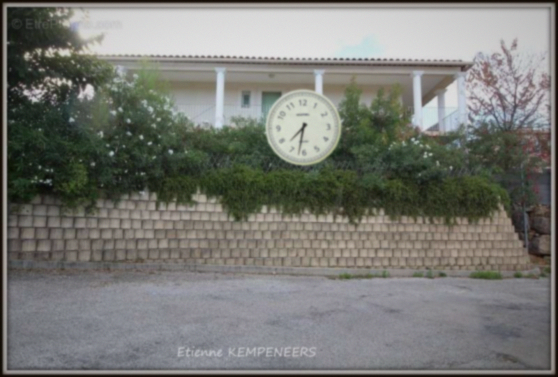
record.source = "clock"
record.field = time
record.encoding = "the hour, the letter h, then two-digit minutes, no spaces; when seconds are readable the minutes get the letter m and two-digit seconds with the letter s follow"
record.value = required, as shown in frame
7h32
